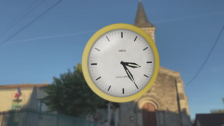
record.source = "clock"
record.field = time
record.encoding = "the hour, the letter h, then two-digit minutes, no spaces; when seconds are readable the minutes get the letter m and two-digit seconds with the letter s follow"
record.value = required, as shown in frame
3h25
